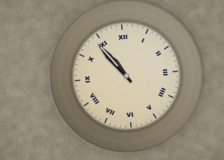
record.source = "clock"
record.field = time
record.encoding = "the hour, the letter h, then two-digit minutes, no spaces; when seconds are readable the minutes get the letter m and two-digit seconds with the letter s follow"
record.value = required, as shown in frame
10h54
